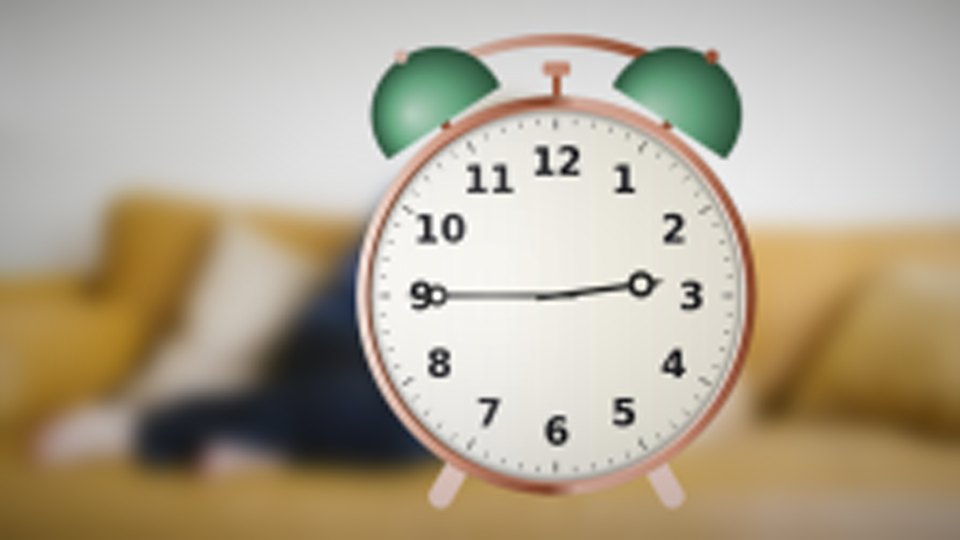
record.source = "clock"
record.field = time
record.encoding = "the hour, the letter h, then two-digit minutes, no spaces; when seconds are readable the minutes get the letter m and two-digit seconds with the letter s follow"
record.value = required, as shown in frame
2h45
